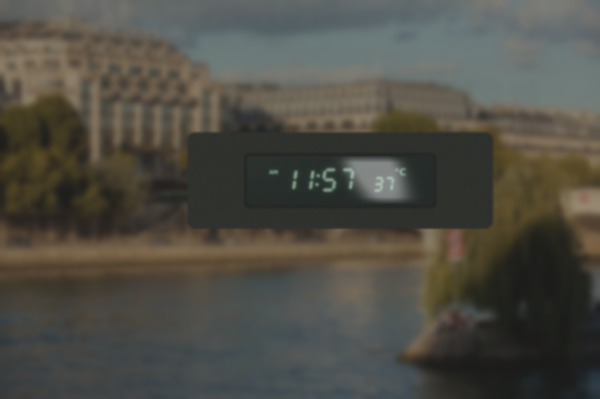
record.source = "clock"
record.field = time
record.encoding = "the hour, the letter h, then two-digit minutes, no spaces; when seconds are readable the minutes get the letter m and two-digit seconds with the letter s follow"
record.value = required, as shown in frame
11h57
